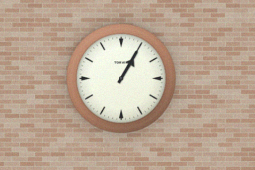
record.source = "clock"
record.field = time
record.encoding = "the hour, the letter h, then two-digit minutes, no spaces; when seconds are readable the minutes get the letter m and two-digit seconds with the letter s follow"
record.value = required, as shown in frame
1h05
